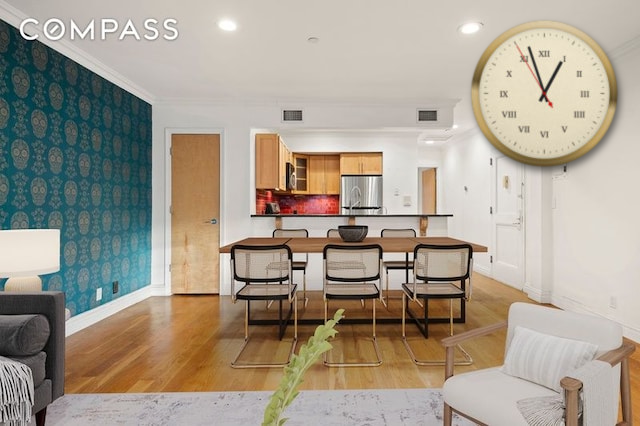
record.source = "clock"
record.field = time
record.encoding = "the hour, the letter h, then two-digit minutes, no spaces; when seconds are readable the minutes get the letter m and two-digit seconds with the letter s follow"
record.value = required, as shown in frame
12h56m55s
